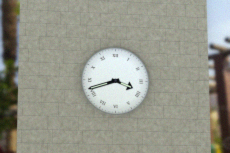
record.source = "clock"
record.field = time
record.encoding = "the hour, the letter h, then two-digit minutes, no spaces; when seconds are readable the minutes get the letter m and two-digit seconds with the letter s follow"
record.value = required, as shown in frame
3h42
